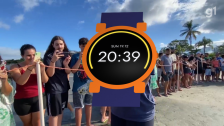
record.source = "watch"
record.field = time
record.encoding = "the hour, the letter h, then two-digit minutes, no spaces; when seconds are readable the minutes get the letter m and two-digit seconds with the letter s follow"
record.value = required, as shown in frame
20h39
